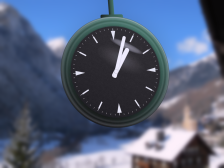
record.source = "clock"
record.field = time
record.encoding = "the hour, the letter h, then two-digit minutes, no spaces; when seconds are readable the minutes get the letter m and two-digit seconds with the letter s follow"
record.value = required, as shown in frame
1h03
